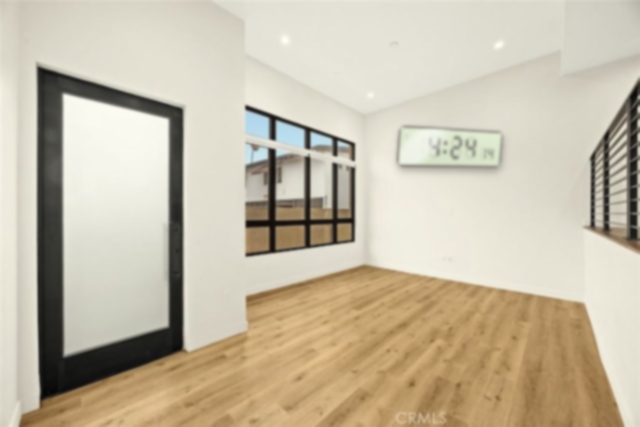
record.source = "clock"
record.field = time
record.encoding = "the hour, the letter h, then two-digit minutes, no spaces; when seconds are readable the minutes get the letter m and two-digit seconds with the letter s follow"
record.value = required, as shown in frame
4h24
